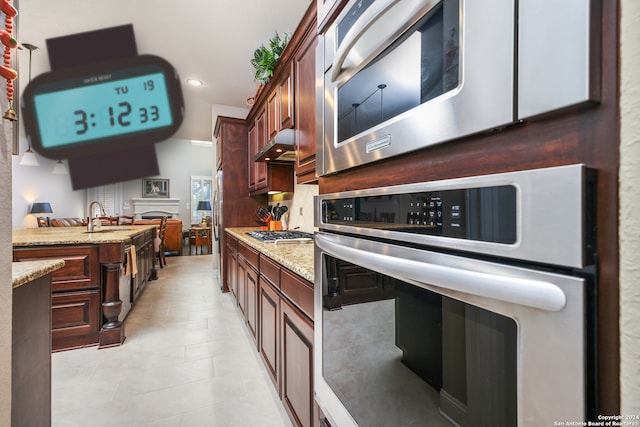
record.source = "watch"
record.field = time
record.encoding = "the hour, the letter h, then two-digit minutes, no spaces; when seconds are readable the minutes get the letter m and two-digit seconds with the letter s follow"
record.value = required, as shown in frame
3h12m33s
